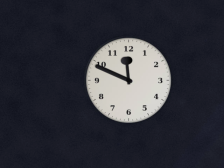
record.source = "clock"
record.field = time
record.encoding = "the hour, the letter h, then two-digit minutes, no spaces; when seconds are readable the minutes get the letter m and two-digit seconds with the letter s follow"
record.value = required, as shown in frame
11h49
